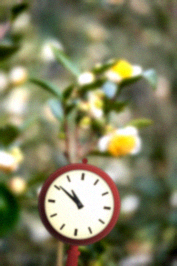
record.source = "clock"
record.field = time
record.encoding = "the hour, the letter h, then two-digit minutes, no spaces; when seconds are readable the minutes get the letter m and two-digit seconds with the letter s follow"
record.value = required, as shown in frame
10h51
